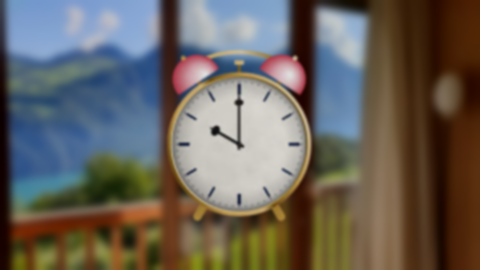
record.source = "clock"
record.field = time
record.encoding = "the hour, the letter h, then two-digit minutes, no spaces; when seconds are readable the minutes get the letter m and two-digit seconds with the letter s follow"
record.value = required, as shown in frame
10h00
